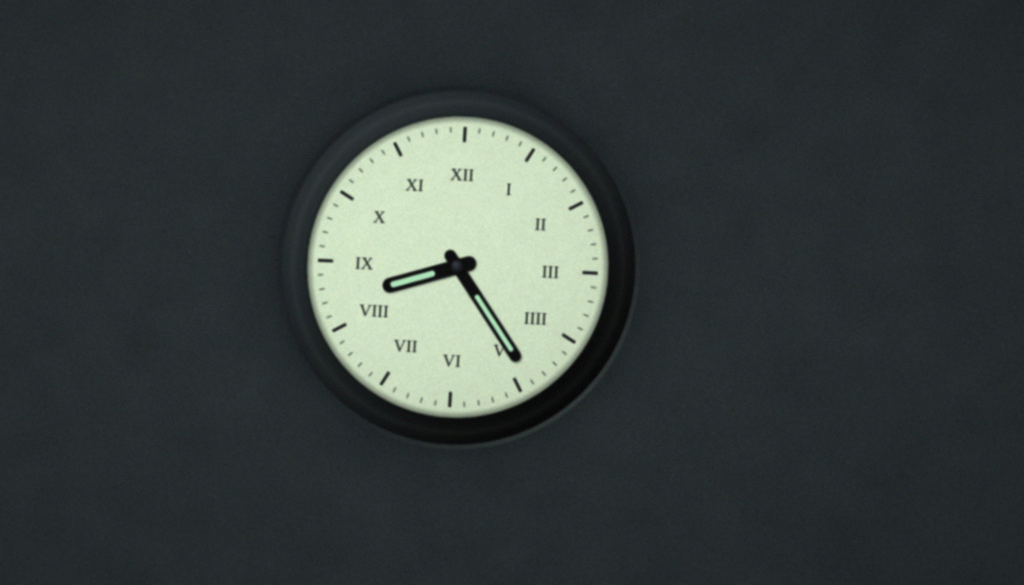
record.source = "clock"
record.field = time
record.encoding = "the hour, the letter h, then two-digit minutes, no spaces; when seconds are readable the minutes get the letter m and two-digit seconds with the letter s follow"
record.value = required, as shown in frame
8h24
